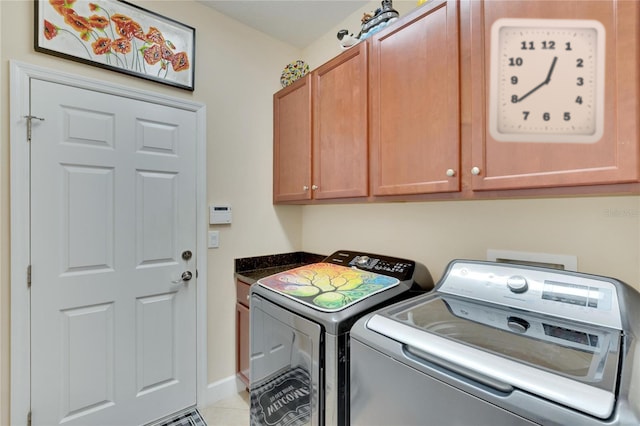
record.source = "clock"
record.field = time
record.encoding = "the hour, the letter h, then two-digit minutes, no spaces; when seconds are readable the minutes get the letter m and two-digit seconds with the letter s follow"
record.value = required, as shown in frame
12h39
